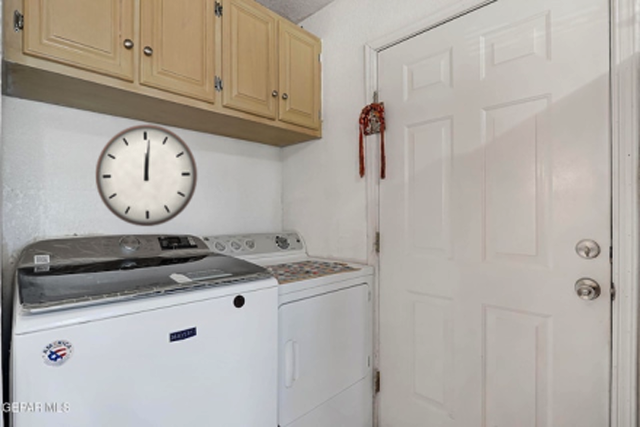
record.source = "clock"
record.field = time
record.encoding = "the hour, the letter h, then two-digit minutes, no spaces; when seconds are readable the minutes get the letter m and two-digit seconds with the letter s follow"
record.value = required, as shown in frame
12h01
